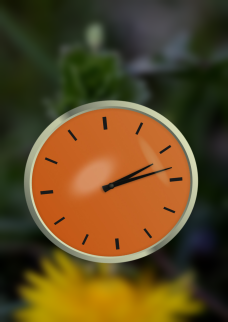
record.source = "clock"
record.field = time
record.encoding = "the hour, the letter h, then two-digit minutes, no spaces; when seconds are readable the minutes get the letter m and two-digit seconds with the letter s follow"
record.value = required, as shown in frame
2h13
